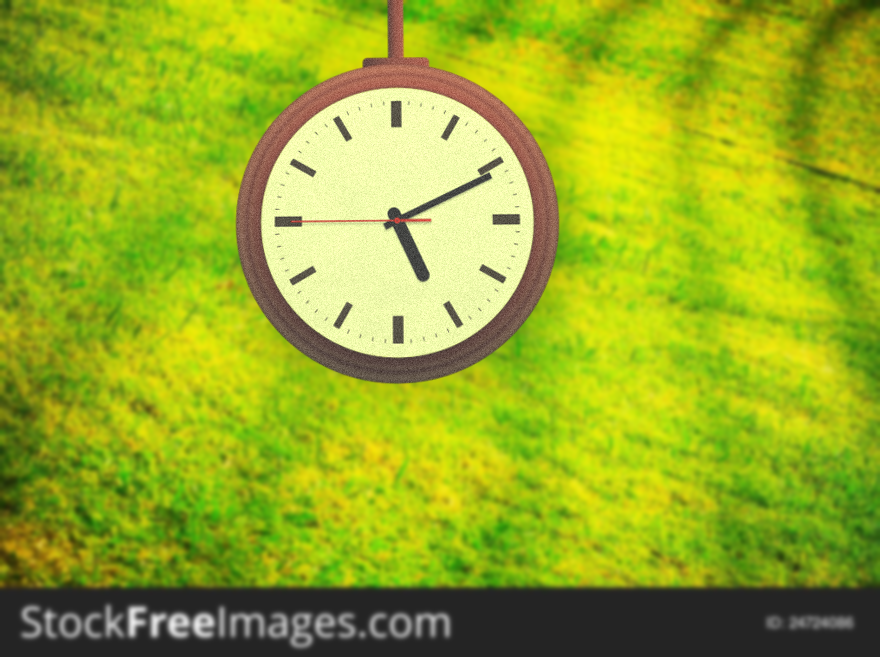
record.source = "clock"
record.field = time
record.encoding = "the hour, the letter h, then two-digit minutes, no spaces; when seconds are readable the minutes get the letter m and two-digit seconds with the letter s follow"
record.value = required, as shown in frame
5h10m45s
